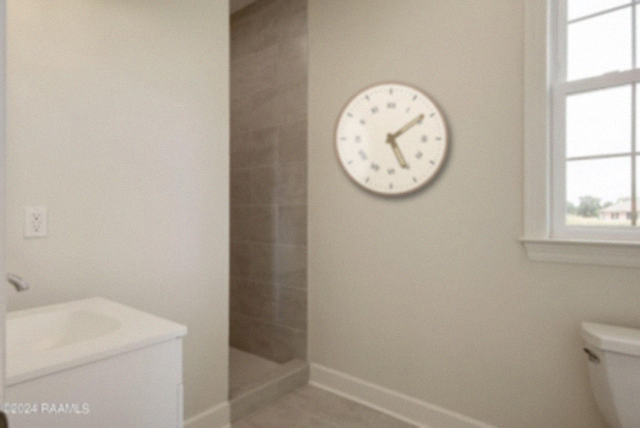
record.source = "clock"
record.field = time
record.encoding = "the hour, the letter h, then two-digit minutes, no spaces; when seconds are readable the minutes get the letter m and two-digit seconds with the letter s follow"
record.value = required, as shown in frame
5h09
